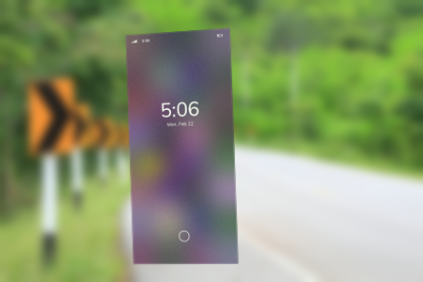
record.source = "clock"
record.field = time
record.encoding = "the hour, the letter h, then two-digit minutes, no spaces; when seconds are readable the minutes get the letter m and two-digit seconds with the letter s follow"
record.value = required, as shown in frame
5h06
